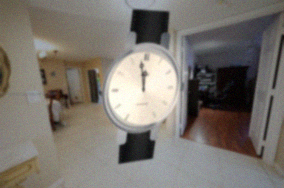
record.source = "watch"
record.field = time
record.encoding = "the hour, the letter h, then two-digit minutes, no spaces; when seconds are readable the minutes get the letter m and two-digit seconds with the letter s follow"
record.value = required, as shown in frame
11h58
